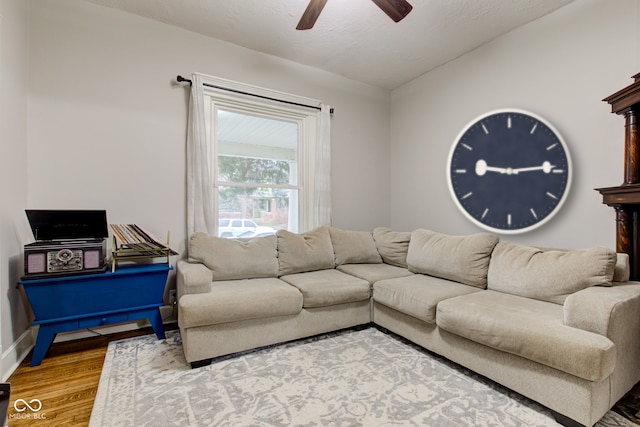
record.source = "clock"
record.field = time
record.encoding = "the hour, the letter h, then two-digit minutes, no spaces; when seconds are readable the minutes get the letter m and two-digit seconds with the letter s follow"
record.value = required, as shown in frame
9h14
